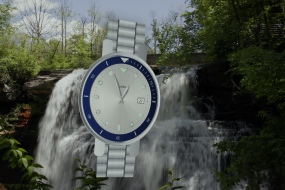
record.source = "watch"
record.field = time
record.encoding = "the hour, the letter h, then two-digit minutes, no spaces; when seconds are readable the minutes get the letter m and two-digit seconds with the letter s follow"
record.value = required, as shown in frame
12h56
